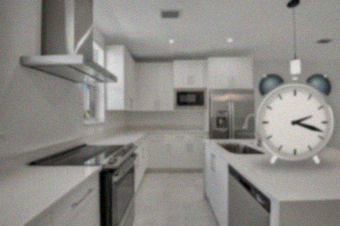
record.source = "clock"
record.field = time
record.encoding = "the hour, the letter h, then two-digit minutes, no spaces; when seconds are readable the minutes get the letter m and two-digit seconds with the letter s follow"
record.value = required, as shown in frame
2h18
